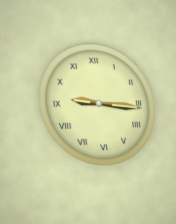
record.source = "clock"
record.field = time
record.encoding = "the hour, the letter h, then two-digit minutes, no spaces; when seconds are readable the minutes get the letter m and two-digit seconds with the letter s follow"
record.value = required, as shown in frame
9h16
